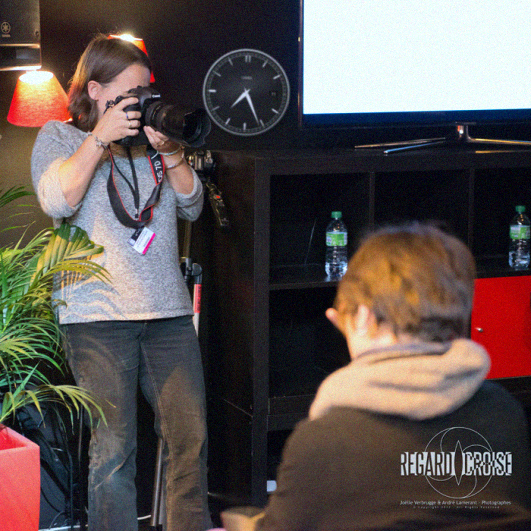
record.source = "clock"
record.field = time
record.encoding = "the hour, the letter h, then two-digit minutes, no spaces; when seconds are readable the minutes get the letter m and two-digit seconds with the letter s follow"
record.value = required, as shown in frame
7h26
